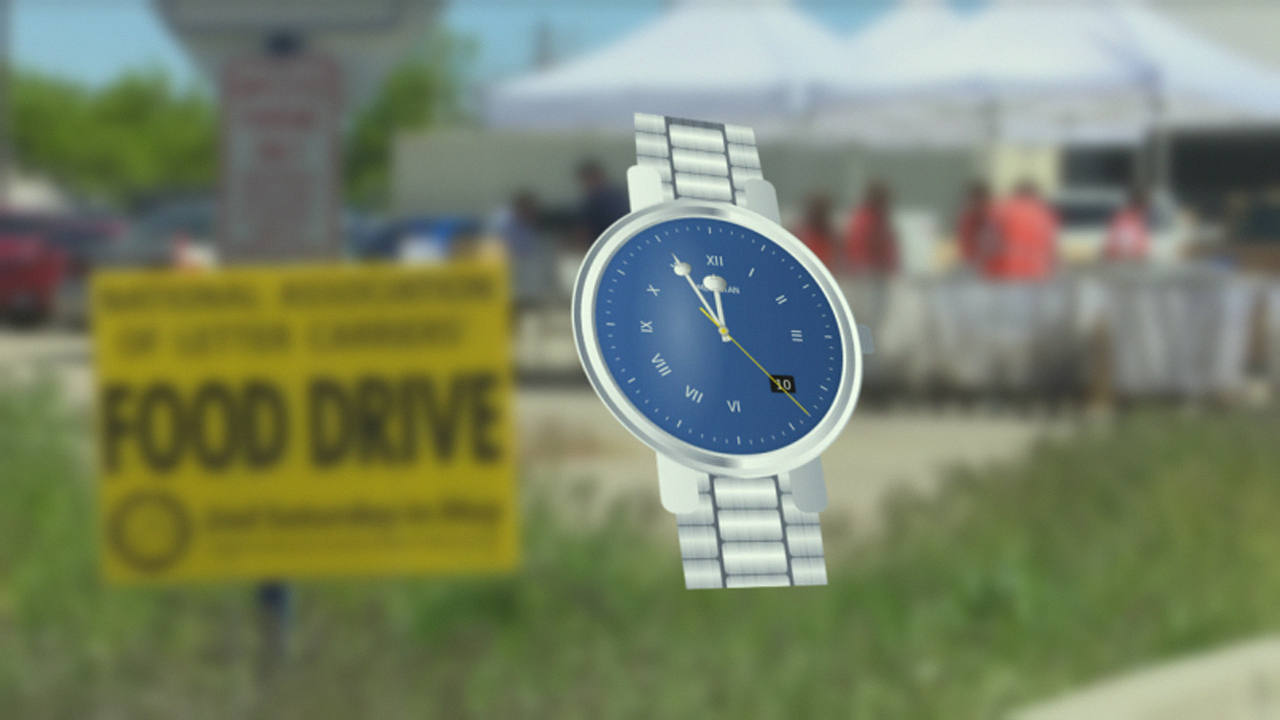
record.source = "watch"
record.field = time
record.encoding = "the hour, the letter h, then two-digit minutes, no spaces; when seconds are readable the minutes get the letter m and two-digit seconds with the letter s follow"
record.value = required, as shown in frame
11h55m23s
